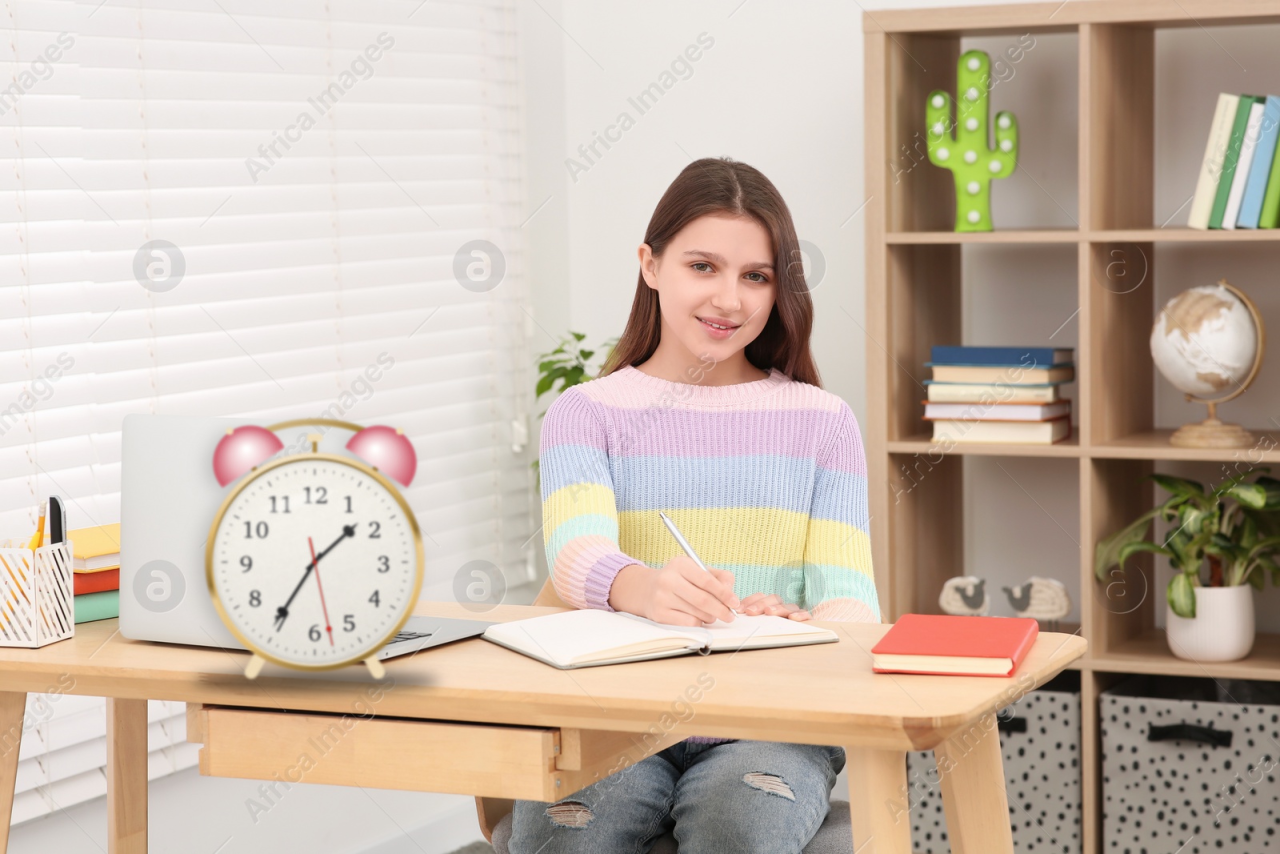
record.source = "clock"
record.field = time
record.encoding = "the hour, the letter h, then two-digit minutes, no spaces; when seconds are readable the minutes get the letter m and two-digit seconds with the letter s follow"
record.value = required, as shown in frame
1h35m28s
